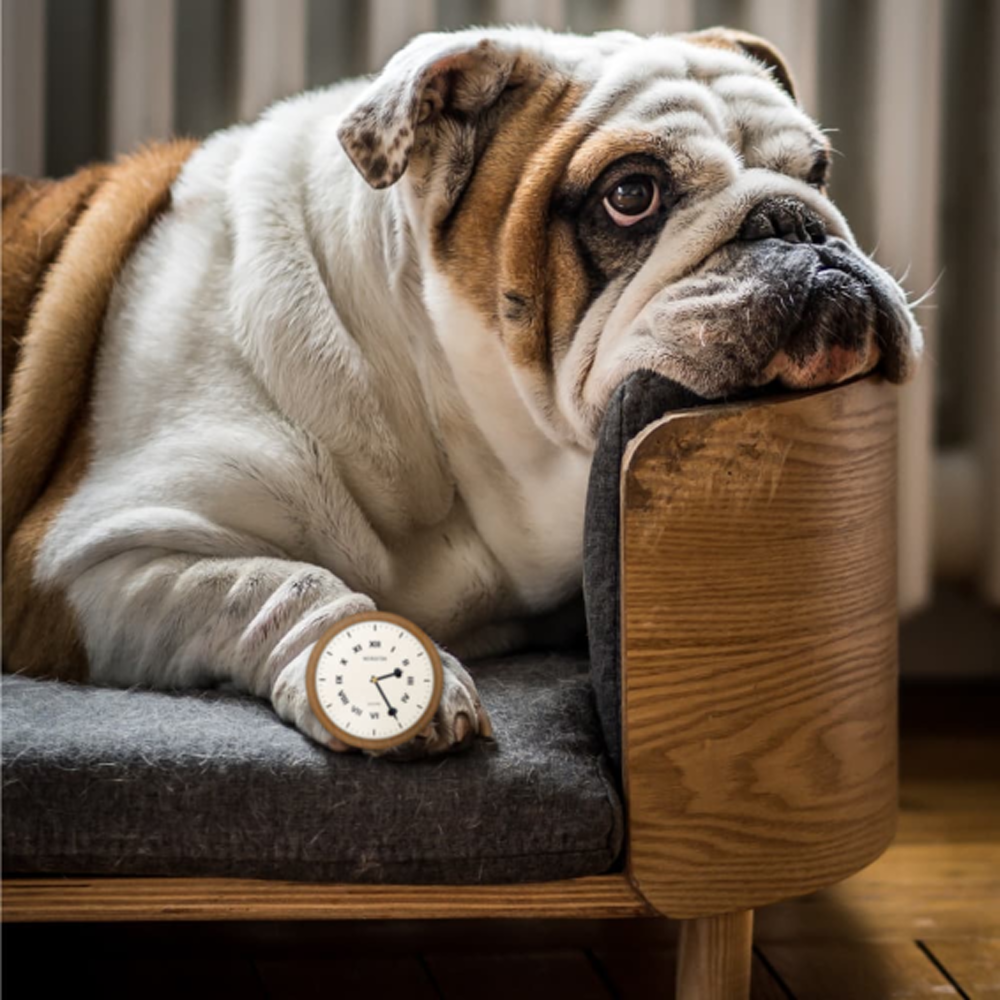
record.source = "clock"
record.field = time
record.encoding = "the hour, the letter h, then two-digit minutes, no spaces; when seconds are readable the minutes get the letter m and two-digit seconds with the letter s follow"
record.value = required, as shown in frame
2h25
